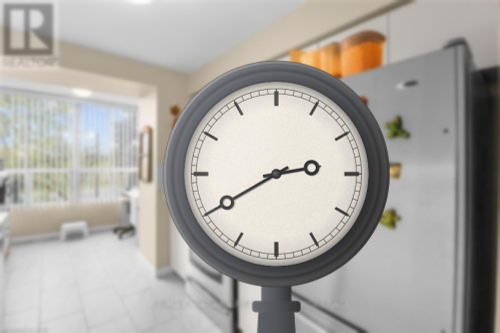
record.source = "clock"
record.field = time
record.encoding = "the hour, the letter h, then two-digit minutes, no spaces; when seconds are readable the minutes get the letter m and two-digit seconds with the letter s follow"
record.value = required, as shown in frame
2h40
